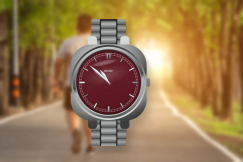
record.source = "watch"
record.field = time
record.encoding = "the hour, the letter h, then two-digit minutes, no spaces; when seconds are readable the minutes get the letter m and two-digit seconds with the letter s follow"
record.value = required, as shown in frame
10h52
